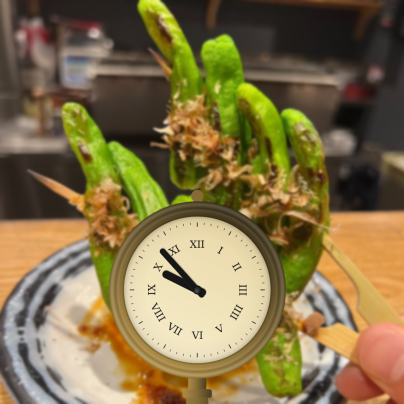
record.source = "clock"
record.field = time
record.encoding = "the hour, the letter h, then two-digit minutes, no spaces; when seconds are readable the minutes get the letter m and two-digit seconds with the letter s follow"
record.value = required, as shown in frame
9h53
